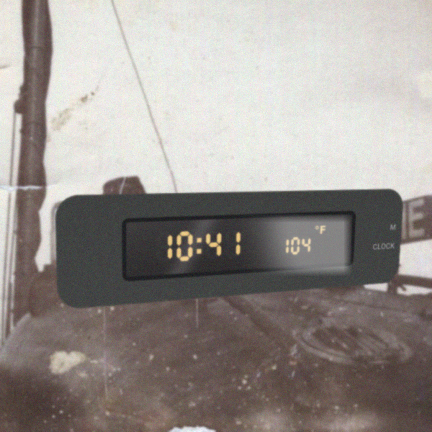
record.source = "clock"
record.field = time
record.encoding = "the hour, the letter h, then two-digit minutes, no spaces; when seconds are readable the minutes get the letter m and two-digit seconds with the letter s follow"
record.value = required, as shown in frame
10h41
